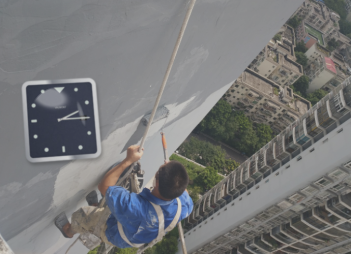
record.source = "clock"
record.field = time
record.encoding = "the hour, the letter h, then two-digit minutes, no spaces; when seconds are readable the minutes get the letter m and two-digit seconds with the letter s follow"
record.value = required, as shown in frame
2h15
